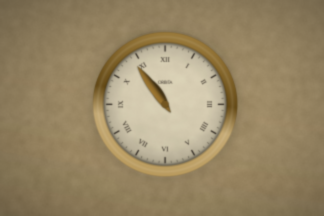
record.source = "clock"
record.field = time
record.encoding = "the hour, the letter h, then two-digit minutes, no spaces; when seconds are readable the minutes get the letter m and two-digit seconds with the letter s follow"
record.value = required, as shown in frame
10h54
